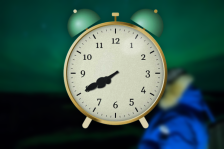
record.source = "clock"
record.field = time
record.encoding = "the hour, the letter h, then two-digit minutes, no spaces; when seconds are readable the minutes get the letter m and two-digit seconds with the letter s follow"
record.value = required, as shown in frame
7h40
